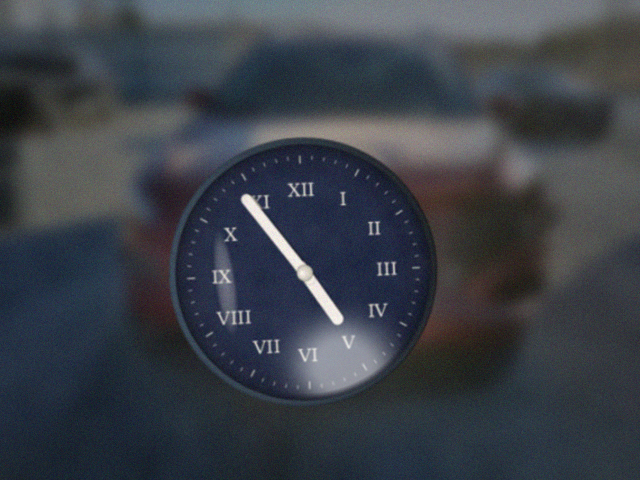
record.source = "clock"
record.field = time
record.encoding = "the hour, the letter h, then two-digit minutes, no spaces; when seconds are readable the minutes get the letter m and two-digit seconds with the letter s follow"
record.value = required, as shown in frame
4h54
